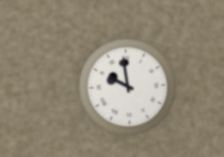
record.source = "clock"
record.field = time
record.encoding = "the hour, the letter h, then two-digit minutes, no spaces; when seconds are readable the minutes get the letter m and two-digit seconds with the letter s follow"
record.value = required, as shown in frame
9h59
